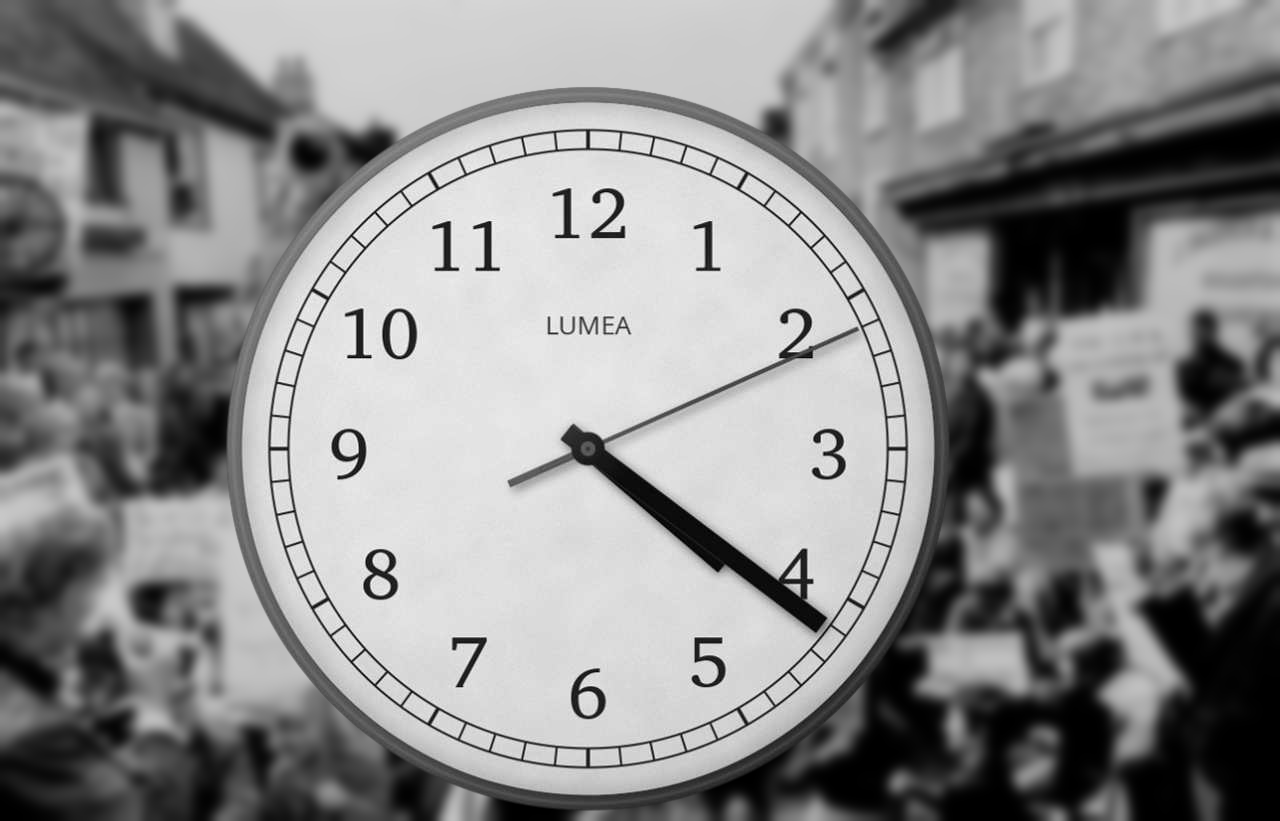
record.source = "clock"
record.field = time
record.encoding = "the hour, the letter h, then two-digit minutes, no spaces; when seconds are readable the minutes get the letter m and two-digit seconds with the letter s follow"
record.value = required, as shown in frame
4h21m11s
